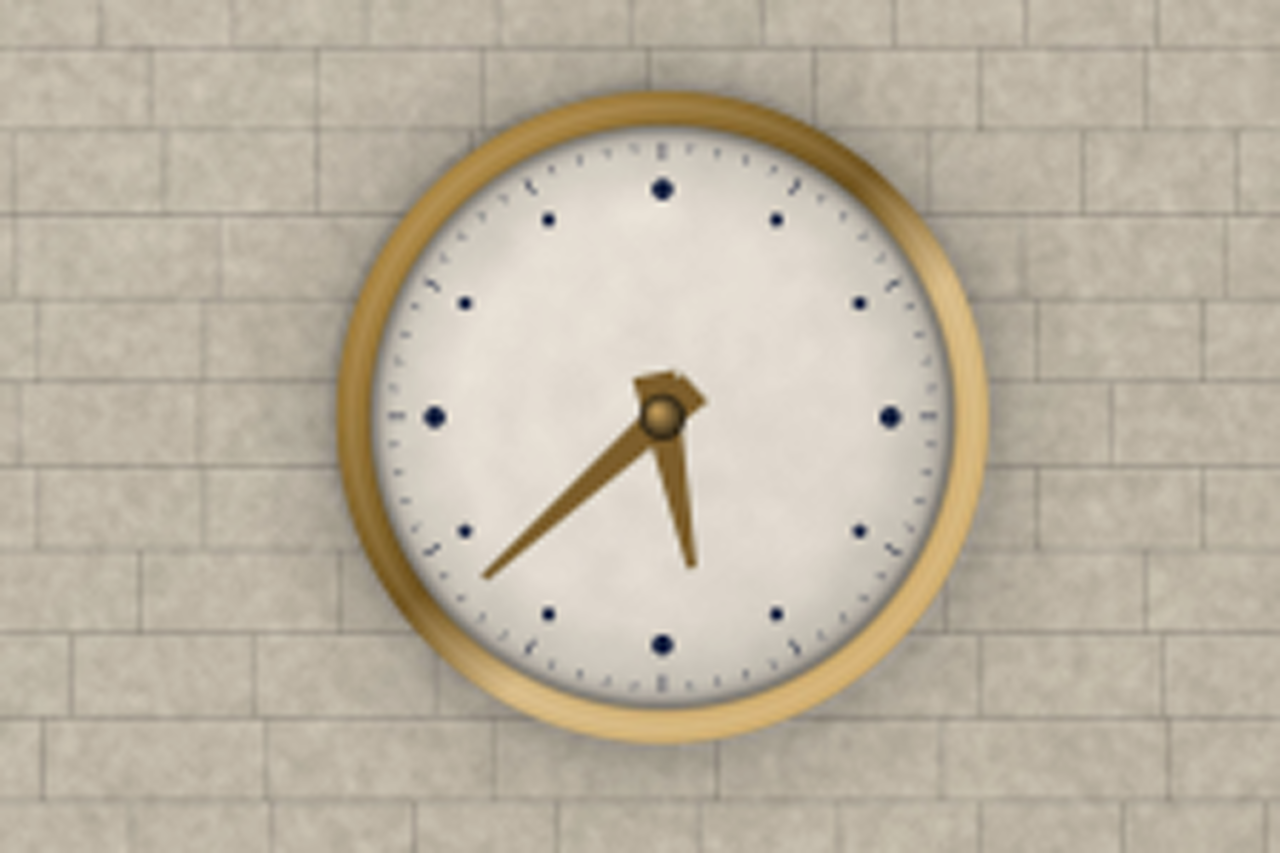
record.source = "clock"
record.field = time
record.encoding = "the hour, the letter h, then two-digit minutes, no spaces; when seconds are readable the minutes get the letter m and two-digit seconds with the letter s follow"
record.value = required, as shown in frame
5h38
